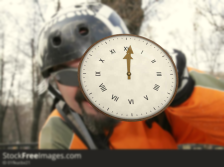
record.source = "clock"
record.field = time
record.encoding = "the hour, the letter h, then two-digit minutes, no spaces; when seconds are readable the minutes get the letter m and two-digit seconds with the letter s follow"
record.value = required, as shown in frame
12h01
